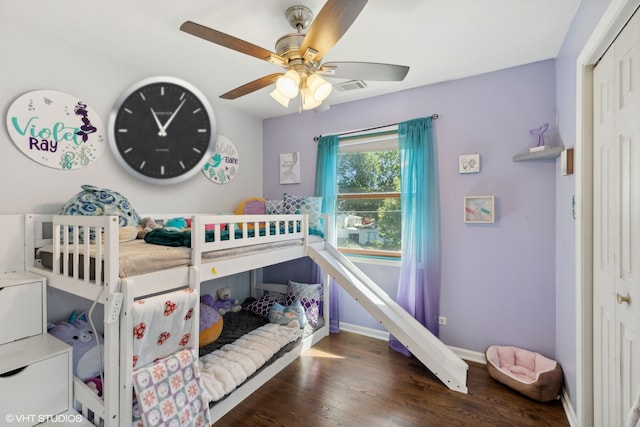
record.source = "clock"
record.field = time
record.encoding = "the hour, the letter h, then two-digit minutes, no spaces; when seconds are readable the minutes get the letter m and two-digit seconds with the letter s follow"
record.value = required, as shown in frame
11h06
